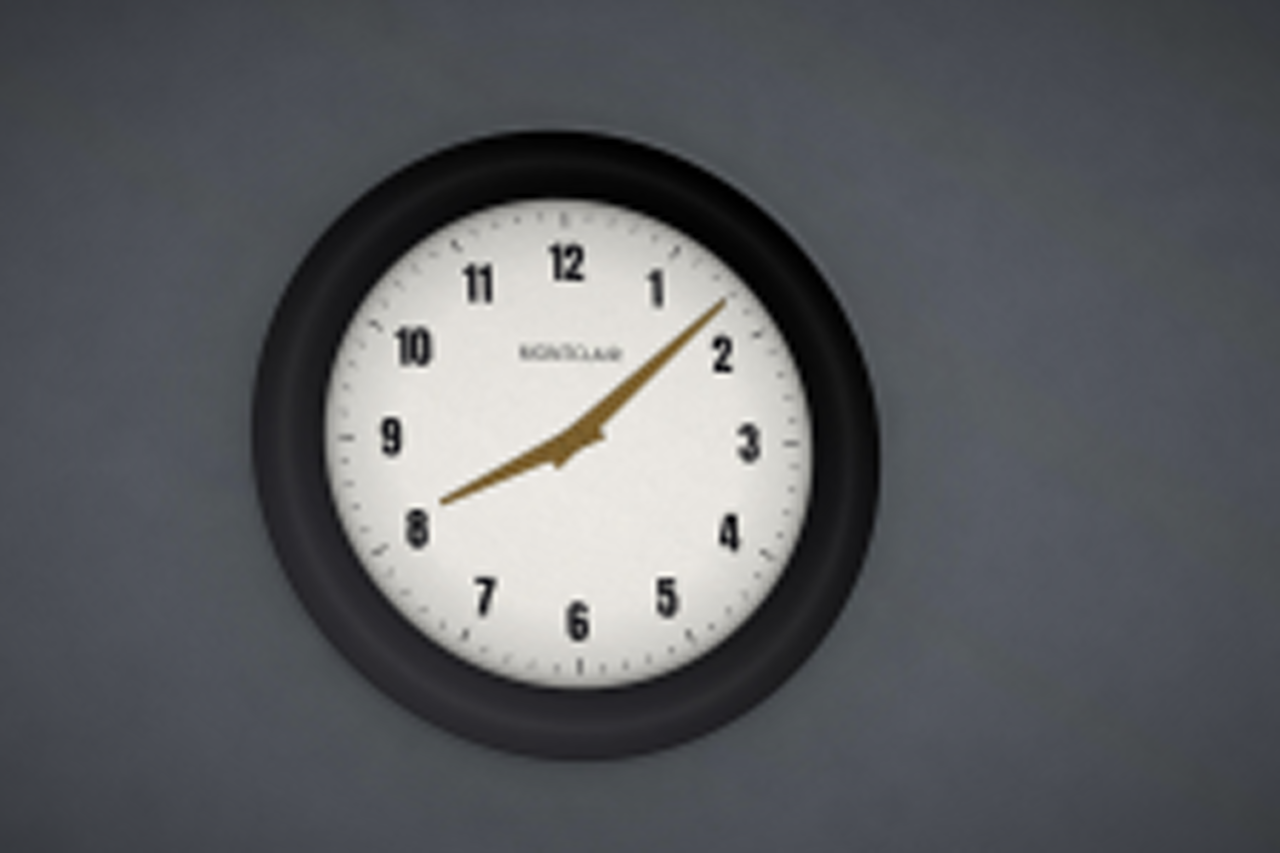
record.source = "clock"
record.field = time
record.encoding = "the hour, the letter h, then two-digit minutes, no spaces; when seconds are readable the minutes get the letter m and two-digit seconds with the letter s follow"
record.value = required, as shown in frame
8h08
